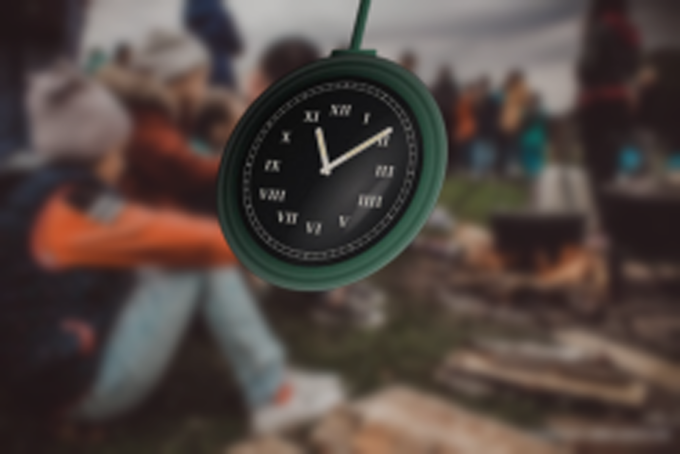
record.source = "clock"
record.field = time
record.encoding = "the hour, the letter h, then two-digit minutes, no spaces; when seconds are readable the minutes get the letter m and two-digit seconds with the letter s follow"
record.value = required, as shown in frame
11h09
